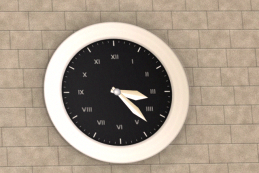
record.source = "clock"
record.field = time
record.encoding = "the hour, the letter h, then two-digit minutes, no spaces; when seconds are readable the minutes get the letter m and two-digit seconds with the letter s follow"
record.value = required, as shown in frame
3h23
